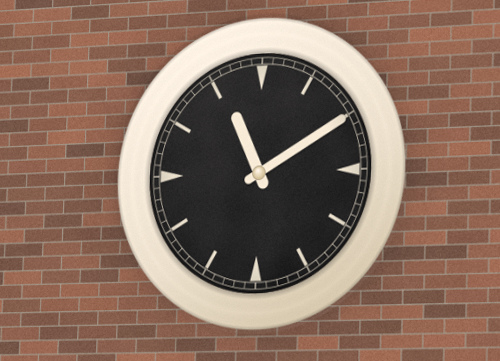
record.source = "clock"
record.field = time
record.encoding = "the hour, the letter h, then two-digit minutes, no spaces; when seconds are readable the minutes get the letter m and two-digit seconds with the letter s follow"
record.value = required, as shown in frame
11h10
